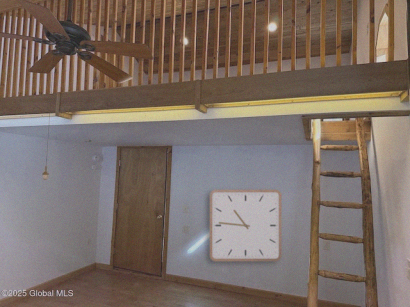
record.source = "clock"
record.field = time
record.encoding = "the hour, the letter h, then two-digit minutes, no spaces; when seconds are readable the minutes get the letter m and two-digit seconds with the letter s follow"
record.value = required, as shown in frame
10h46
